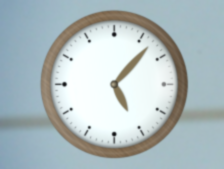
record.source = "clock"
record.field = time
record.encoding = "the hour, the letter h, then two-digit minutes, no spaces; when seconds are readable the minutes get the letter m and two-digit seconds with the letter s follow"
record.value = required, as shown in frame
5h07
